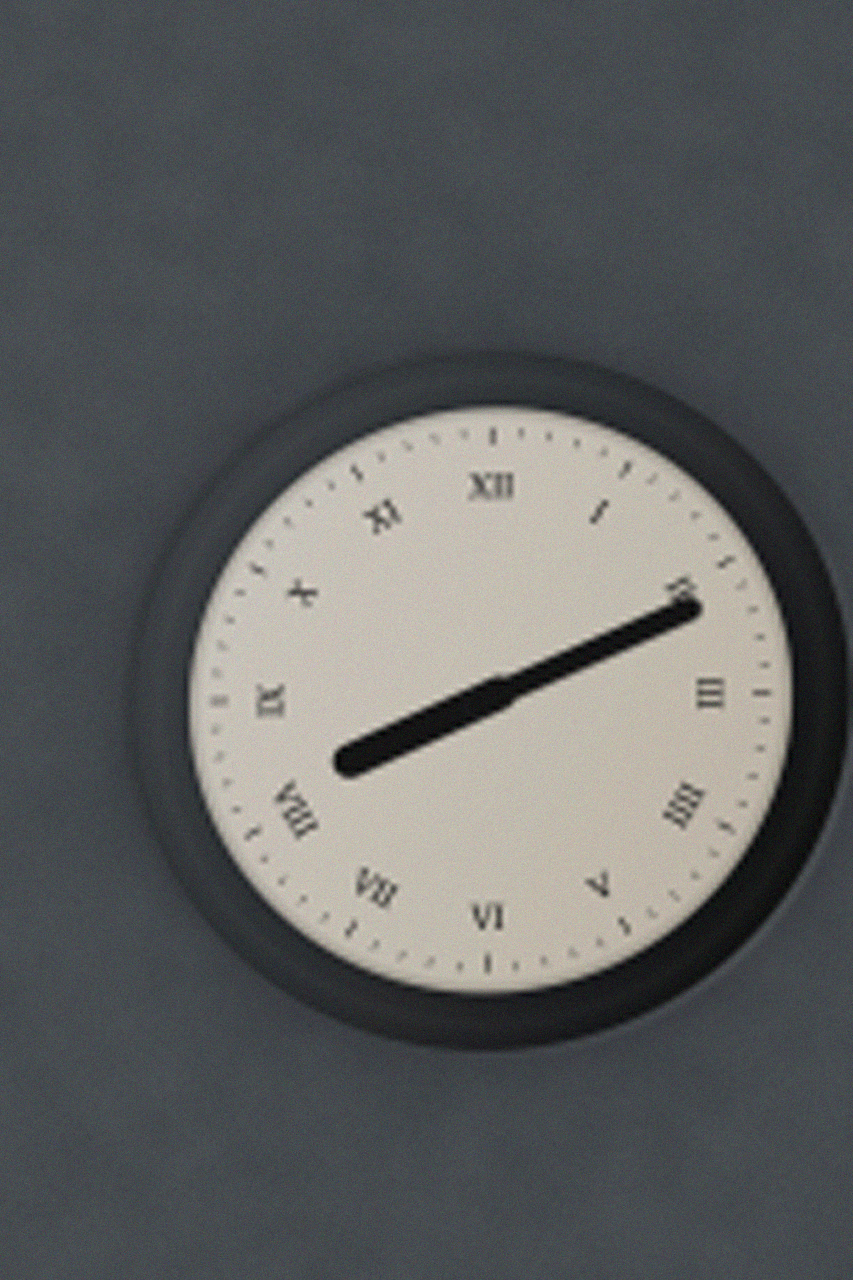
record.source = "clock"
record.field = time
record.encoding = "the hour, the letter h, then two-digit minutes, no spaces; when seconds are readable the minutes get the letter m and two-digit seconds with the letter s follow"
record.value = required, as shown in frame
8h11
